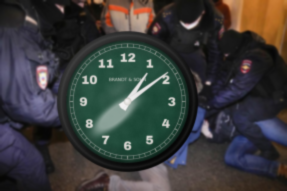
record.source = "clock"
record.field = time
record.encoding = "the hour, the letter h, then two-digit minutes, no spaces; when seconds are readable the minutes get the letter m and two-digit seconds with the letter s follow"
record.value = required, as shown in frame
1h09
